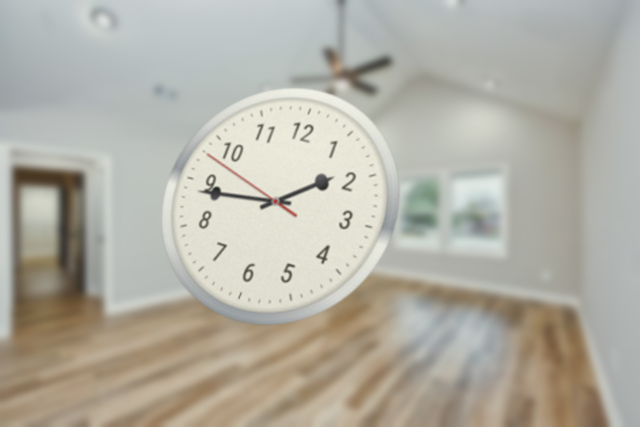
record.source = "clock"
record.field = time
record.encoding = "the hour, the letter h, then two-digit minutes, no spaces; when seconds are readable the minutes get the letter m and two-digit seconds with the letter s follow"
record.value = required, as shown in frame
1h43m48s
